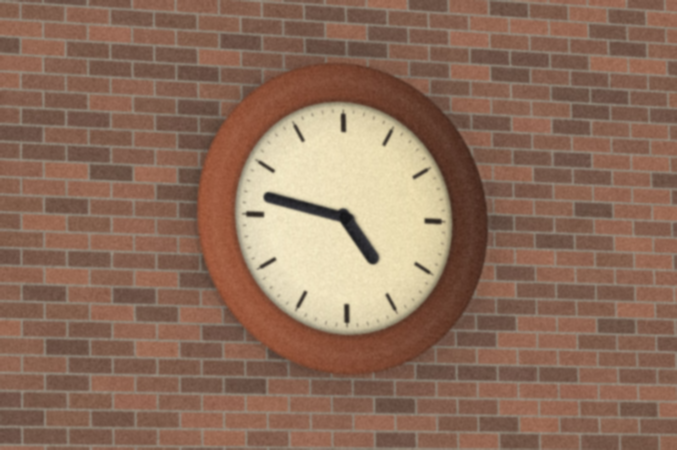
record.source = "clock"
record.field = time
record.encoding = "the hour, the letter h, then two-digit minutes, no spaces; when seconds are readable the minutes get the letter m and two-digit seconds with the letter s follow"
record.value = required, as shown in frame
4h47
